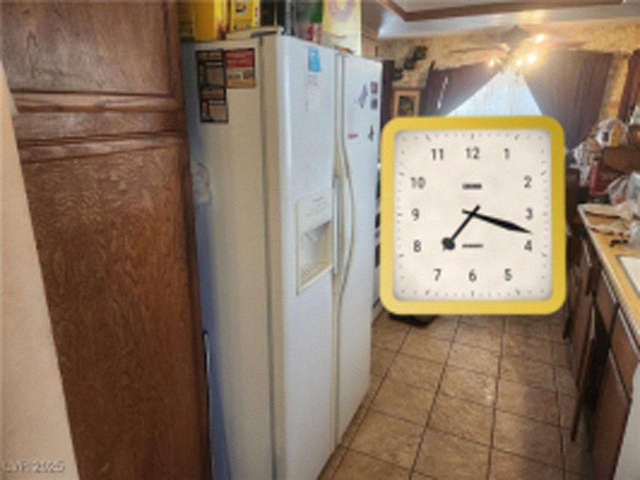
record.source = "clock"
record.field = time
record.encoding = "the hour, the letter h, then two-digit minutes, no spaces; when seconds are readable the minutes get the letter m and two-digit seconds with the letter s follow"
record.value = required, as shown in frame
7h18
